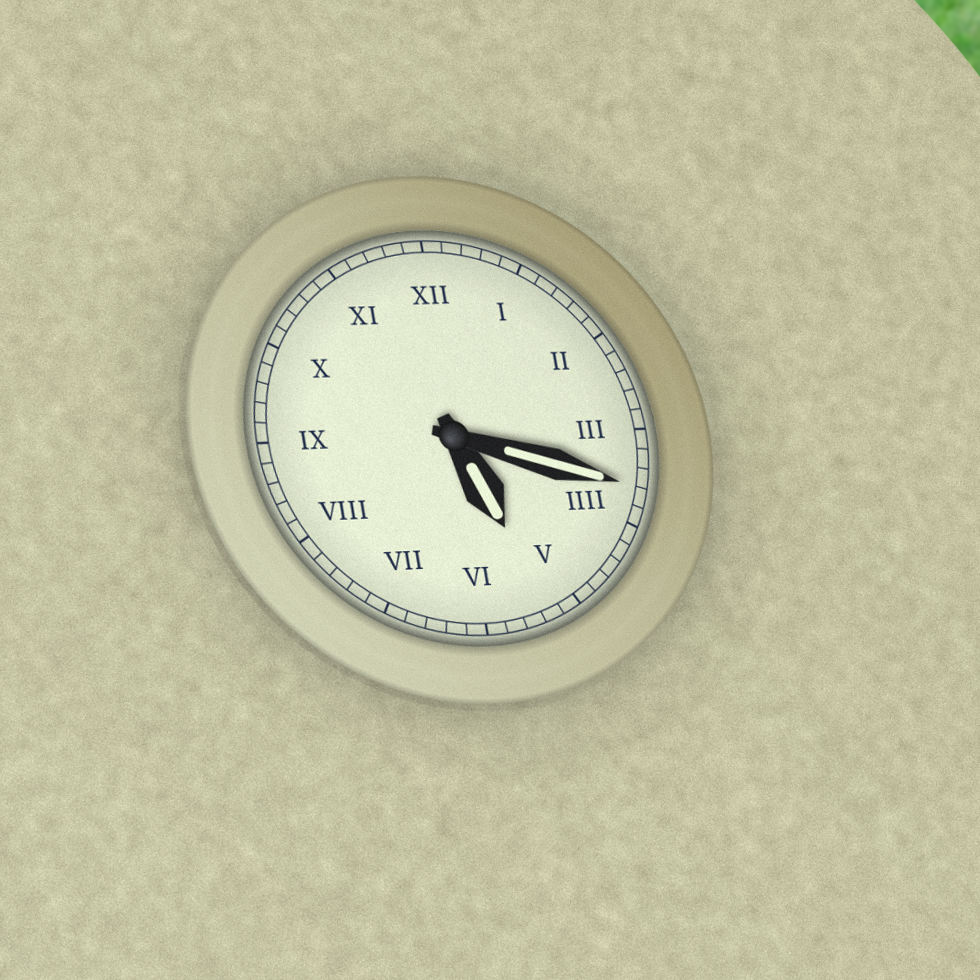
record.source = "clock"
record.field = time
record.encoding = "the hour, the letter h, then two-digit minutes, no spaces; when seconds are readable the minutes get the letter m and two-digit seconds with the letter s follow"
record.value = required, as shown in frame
5h18
